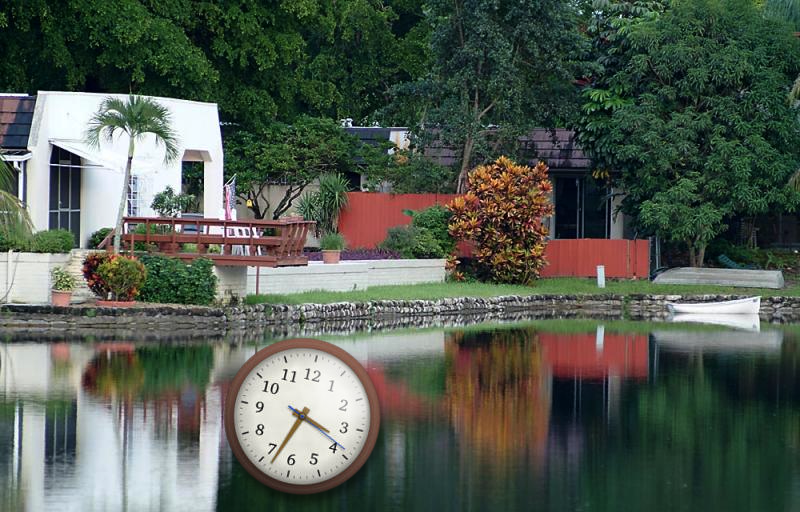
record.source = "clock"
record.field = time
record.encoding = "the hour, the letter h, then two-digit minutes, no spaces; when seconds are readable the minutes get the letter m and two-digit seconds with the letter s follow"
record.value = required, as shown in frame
3h33m19s
